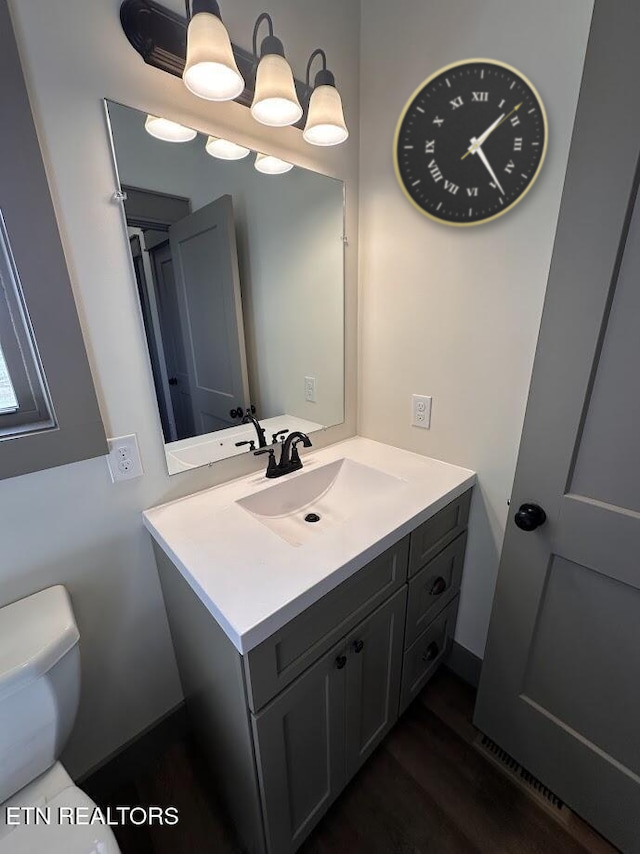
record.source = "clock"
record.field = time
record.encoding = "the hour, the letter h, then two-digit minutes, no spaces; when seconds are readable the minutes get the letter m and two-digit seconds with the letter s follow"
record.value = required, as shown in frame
1h24m08s
